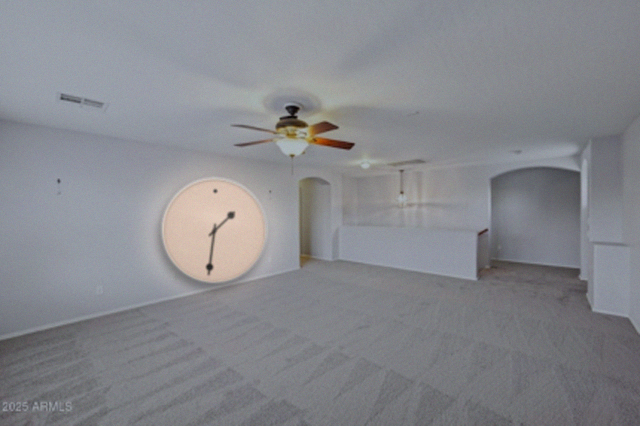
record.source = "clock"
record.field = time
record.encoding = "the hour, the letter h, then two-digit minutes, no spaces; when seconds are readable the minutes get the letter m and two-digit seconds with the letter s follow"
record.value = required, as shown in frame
1h31
